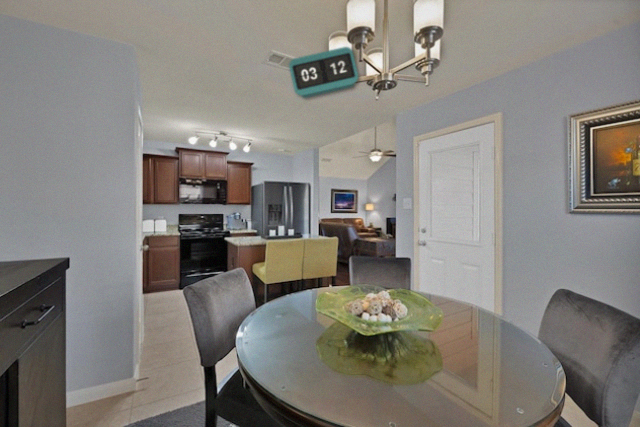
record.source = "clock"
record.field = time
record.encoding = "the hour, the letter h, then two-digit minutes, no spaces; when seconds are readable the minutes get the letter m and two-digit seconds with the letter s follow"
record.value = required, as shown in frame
3h12
